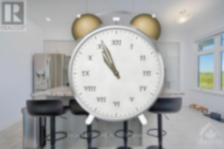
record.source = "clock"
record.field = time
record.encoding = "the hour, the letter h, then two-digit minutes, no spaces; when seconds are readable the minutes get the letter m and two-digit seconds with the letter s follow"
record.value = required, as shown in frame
10h56
